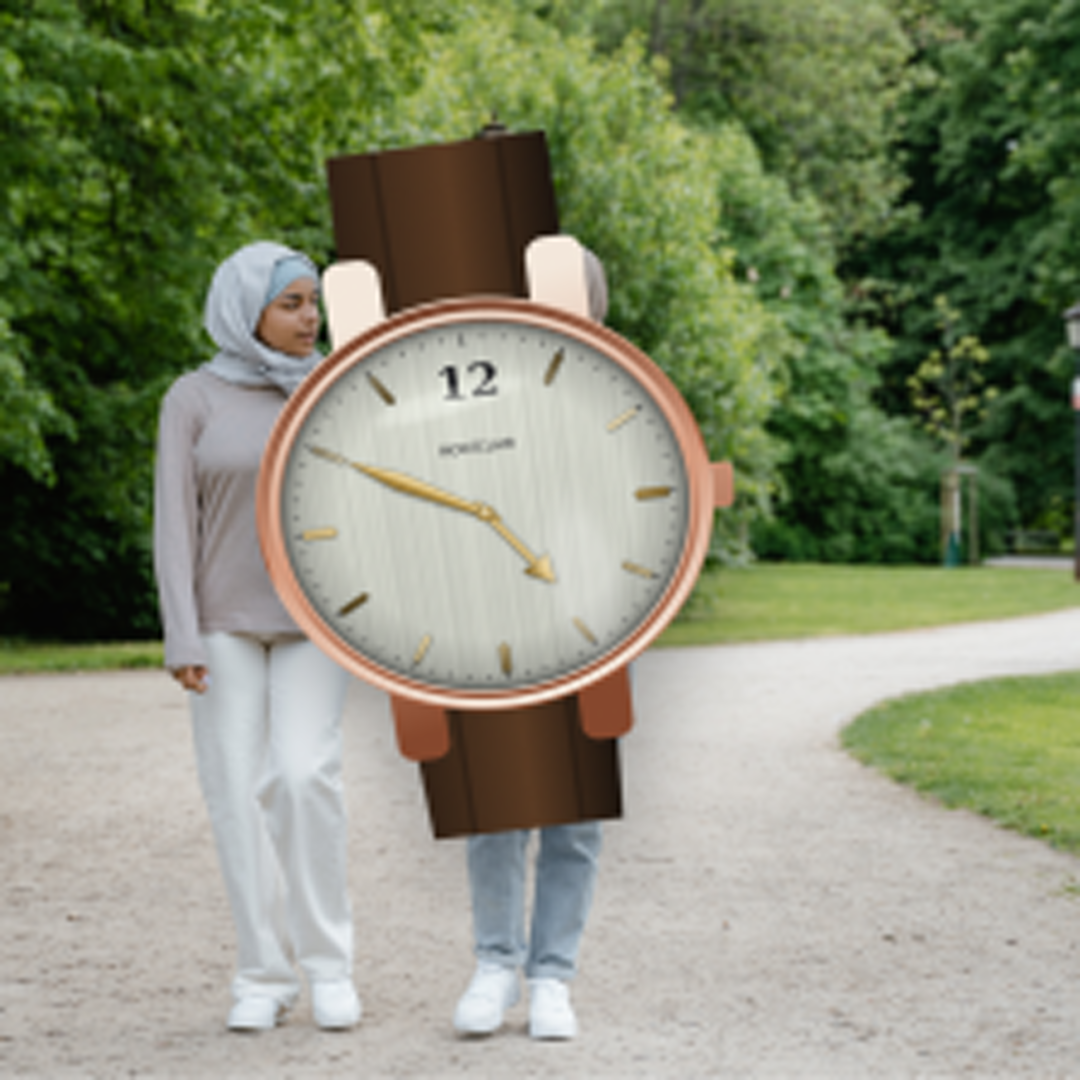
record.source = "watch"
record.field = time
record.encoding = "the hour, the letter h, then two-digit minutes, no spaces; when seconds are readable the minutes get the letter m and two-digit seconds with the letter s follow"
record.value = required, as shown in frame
4h50
